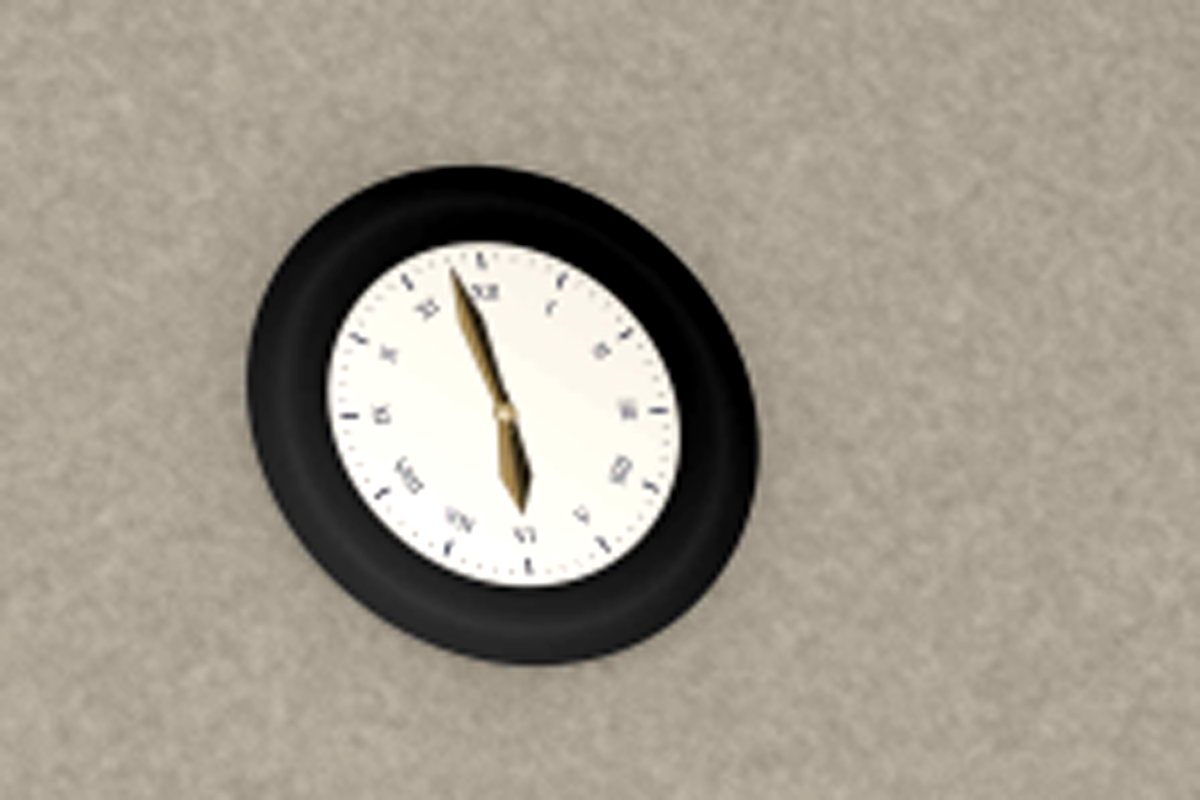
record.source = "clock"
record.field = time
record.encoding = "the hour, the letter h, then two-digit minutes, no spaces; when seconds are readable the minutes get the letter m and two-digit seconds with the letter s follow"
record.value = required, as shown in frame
5h58
